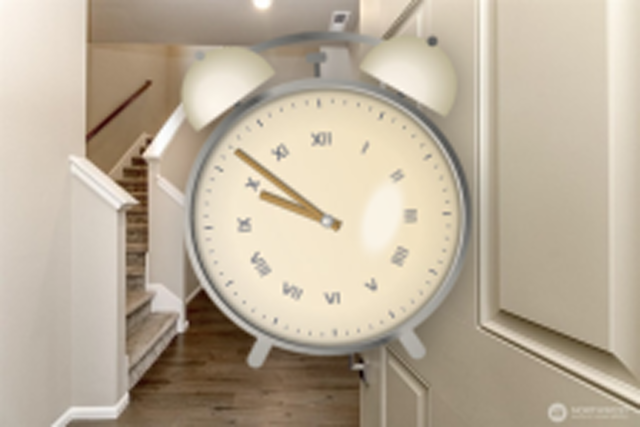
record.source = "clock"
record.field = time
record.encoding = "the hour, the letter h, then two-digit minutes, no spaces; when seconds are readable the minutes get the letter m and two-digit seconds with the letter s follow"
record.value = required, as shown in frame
9h52
